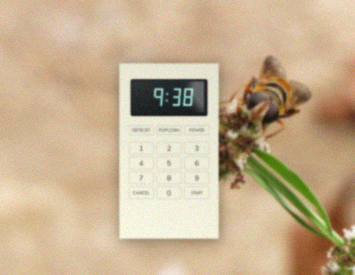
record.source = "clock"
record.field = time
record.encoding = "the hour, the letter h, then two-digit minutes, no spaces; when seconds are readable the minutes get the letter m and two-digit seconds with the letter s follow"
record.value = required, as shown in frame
9h38
